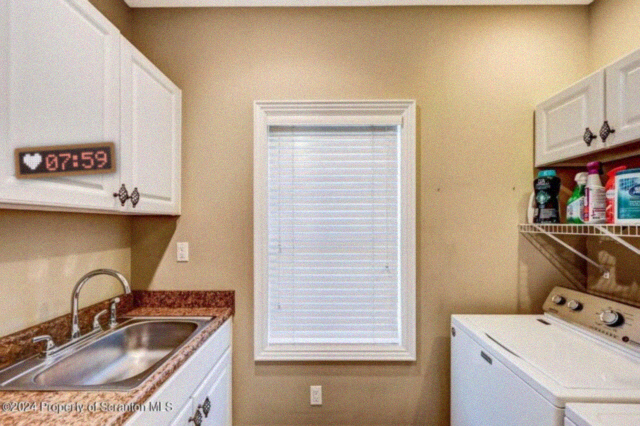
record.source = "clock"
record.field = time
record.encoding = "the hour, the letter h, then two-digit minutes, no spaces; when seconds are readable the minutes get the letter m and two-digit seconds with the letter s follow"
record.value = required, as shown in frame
7h59
